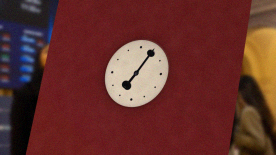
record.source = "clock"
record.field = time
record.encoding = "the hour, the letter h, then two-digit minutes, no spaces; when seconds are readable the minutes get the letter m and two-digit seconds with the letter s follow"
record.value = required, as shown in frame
7h05
